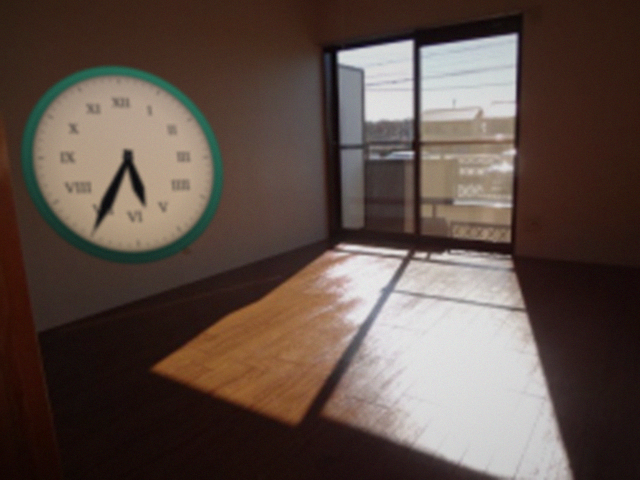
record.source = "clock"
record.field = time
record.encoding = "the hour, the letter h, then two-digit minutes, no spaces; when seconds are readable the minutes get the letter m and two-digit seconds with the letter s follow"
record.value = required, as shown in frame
5h35
